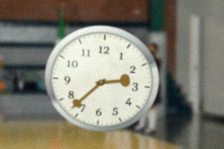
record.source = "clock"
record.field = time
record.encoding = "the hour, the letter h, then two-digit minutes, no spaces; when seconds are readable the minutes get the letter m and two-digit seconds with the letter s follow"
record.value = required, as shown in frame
2h37
